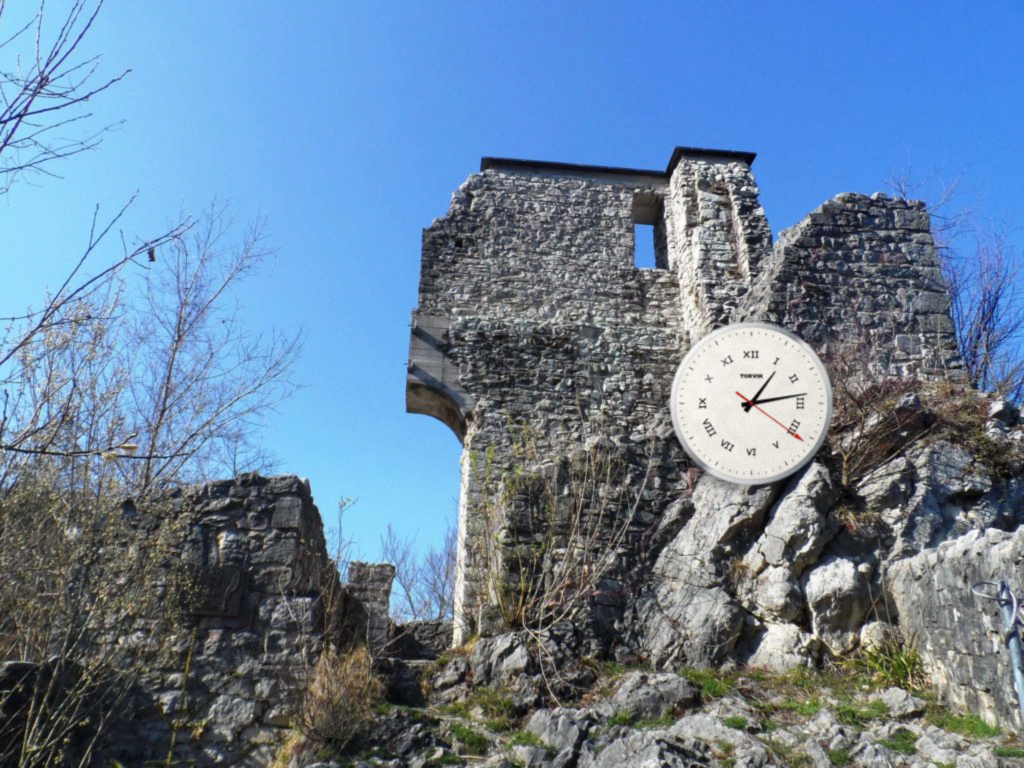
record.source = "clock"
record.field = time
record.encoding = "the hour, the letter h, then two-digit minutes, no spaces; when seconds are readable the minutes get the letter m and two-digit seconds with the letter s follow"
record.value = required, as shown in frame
1h13m21s
